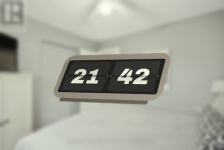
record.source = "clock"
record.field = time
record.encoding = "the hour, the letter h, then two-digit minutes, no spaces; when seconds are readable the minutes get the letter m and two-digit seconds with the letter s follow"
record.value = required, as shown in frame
21h42
